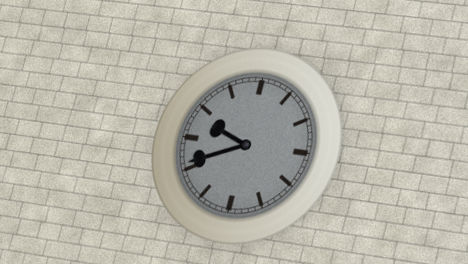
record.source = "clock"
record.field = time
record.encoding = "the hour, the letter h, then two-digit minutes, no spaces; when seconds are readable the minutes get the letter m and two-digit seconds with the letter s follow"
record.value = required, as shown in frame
9h41
